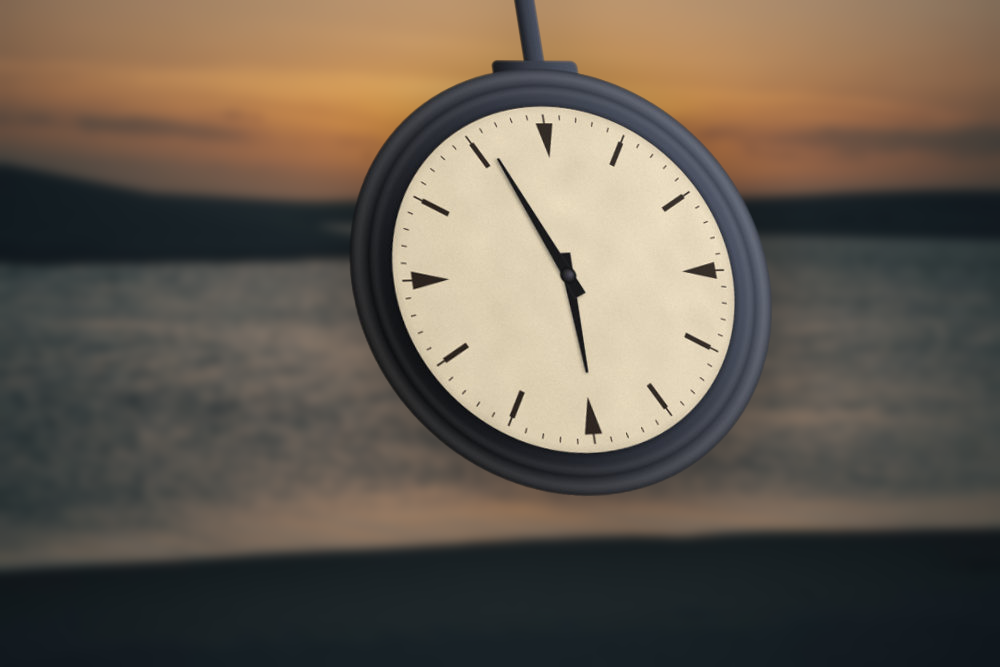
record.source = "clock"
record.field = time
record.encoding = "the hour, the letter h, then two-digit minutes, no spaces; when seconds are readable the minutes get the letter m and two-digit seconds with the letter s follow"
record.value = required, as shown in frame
5h56
